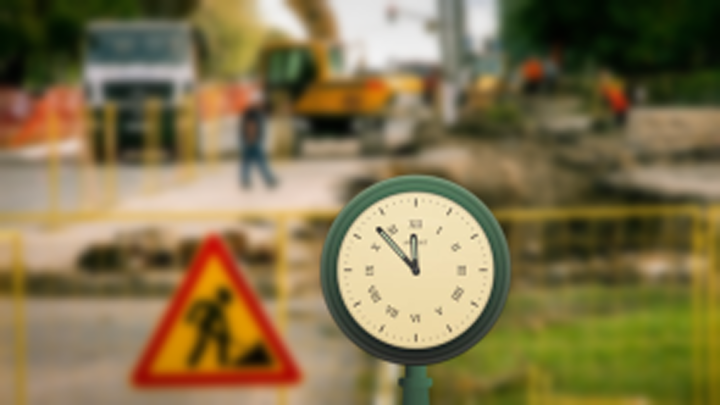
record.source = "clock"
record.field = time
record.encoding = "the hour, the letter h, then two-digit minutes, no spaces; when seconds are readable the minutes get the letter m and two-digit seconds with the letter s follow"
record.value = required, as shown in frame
11h53
